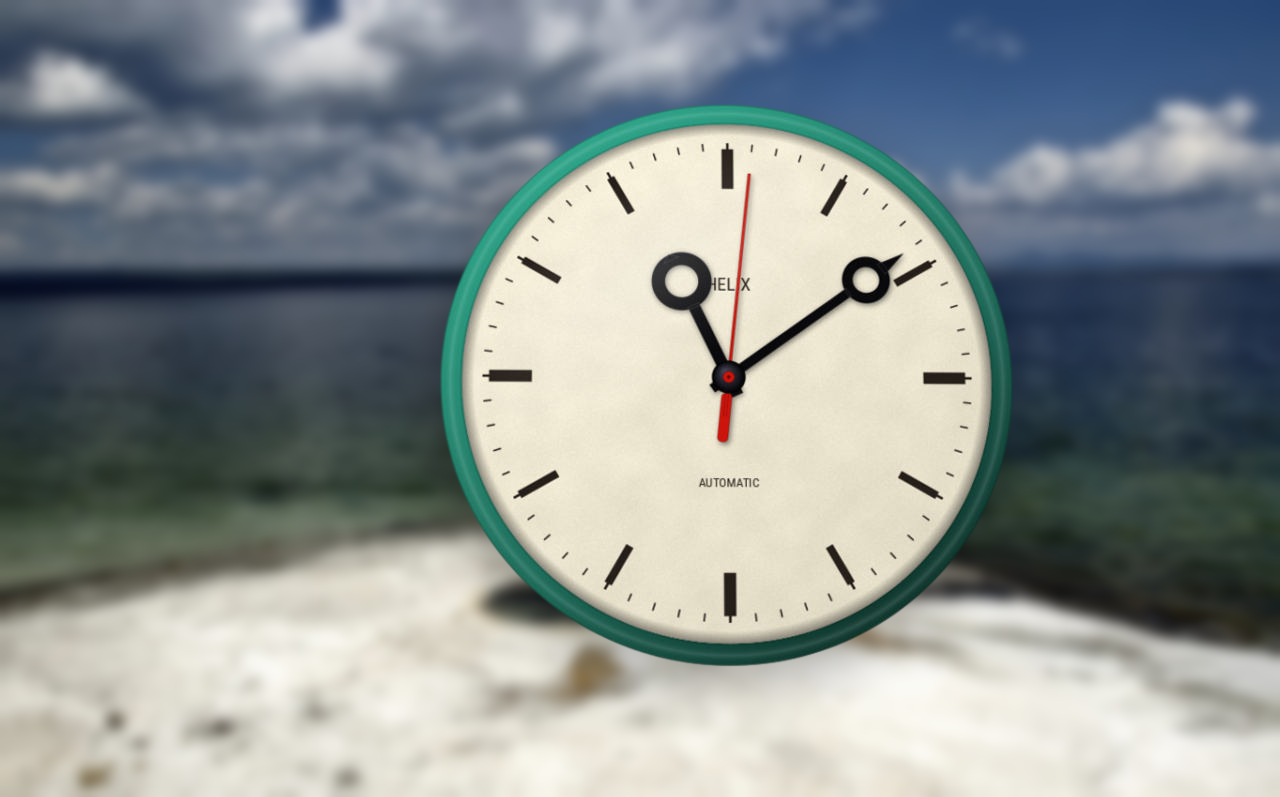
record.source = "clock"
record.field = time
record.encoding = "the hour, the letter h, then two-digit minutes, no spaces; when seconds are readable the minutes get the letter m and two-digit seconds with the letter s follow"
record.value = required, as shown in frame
11h09m01s
